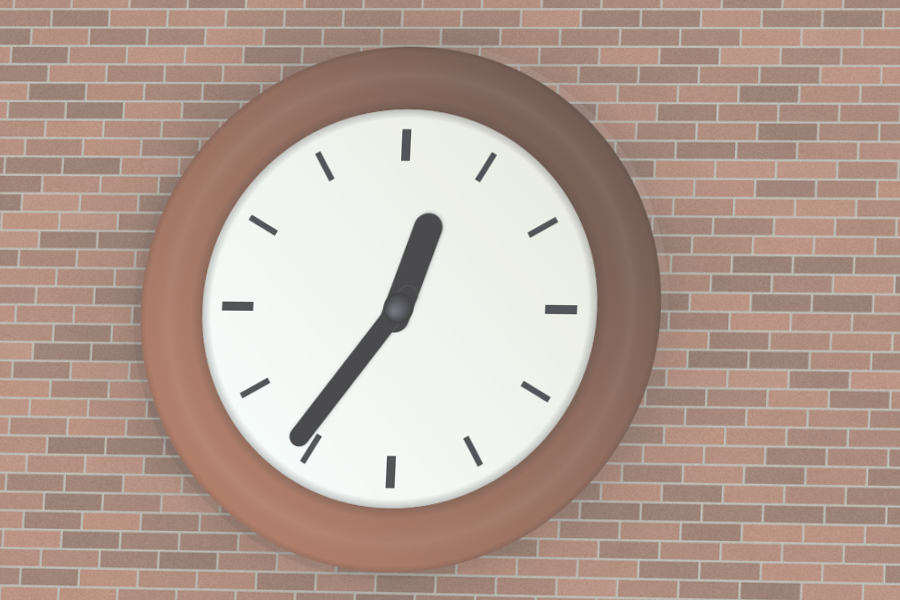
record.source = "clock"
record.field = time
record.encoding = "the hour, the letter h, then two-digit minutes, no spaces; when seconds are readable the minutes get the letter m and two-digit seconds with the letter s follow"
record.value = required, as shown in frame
12h36
